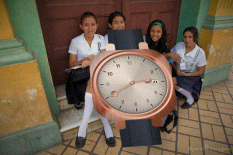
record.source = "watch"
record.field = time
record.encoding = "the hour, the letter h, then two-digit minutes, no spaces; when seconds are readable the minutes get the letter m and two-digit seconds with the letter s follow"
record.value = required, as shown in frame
2h40
